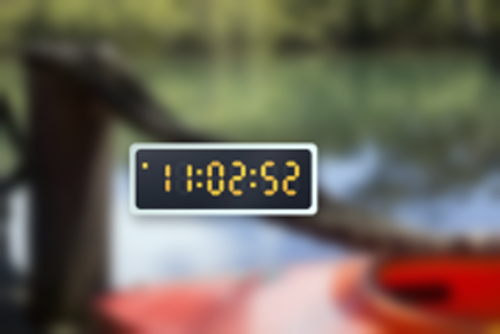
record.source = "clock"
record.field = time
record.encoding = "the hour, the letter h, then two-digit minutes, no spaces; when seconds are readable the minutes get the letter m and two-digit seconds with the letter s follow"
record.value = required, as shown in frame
11h02m52s
